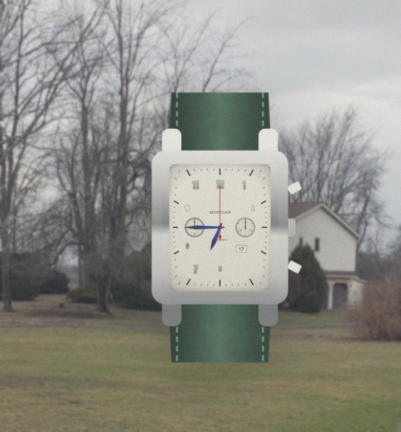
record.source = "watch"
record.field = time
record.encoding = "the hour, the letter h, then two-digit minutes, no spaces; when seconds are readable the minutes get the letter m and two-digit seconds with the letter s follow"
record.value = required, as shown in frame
6h45
